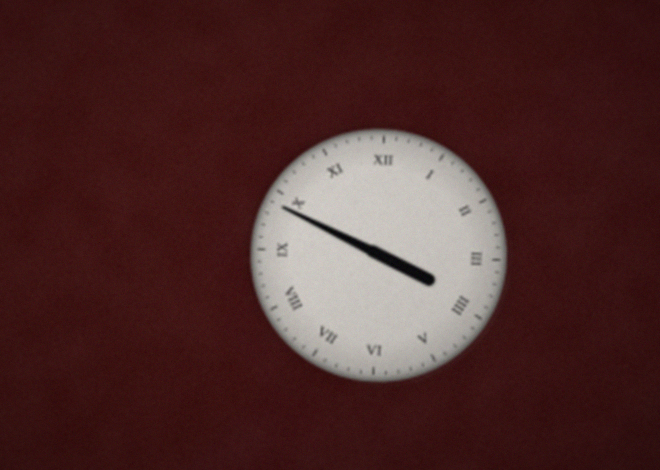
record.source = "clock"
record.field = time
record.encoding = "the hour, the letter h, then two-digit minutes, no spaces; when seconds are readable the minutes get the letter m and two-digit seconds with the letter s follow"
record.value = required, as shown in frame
3h49
